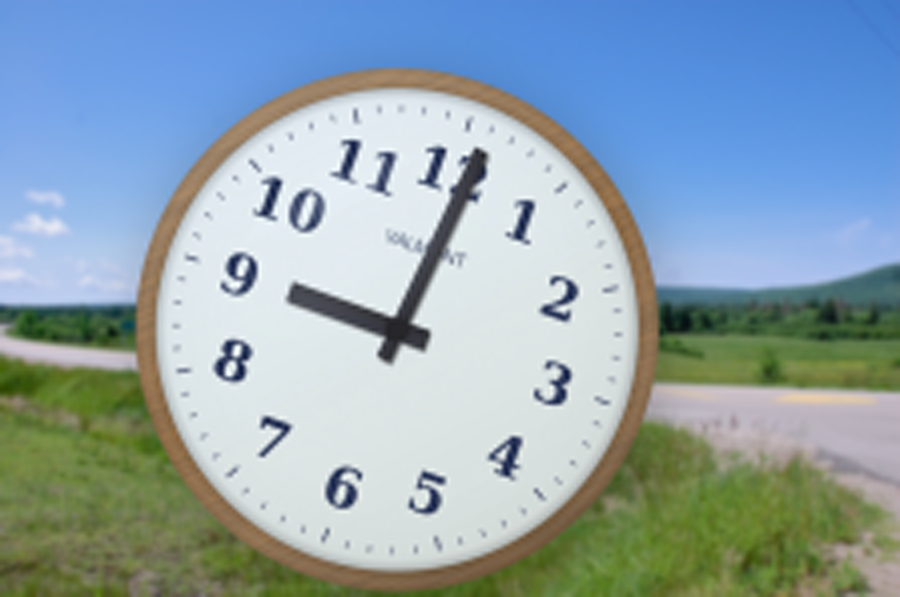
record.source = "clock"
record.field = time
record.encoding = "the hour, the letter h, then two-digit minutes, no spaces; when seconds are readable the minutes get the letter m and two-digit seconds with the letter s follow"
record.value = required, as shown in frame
9h01
